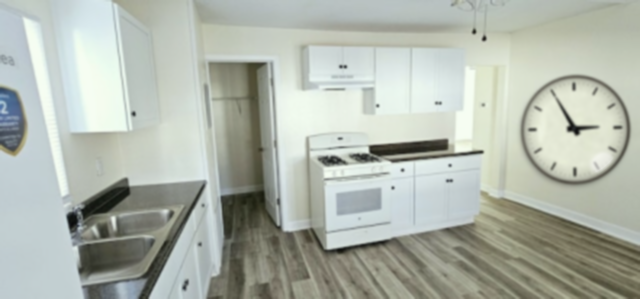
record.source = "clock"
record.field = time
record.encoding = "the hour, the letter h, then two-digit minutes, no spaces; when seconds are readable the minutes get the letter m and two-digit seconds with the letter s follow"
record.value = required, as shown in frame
2h55
